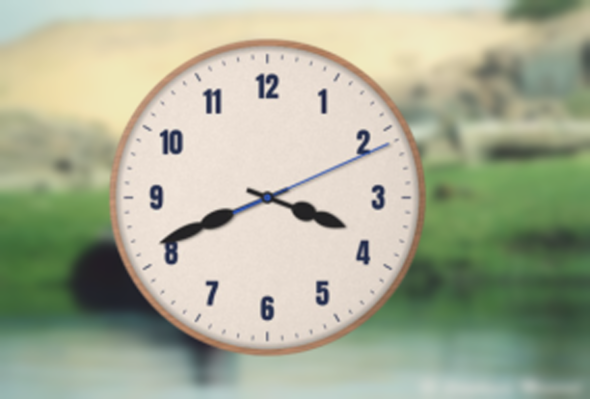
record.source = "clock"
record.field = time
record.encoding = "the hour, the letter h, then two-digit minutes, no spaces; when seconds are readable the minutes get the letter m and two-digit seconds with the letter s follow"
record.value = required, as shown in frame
3h41m11s
